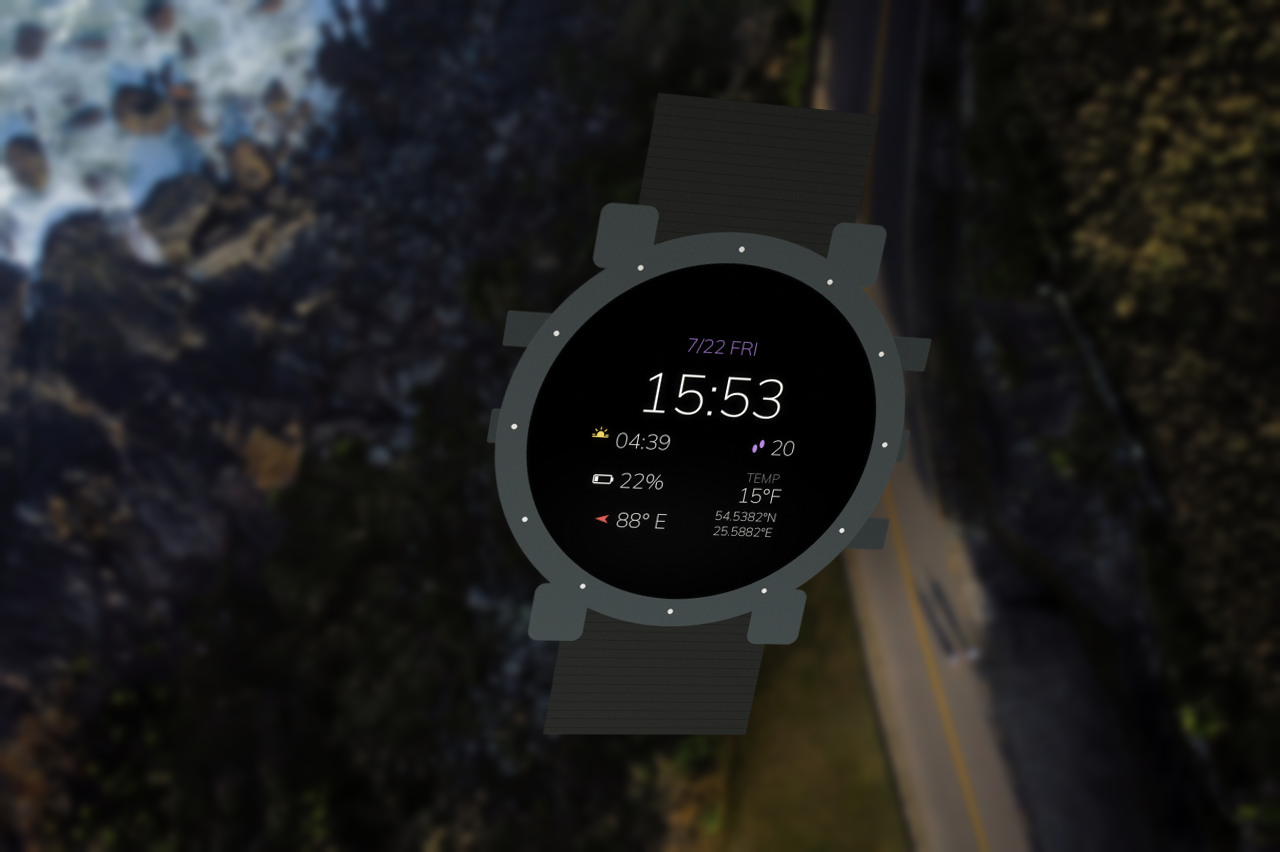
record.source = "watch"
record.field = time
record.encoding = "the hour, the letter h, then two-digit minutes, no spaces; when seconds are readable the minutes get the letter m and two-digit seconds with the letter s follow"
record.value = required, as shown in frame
15h53
